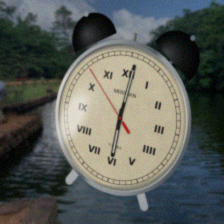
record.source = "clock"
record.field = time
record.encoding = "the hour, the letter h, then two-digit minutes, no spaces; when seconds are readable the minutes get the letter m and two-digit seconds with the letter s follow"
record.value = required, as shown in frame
6h00m52s
